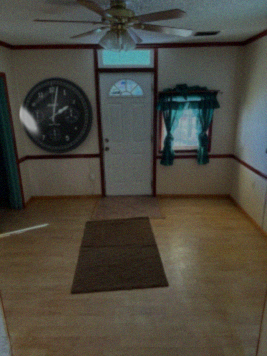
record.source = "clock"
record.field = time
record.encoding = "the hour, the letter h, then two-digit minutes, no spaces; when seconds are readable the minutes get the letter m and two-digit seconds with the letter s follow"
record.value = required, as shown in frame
2h02
